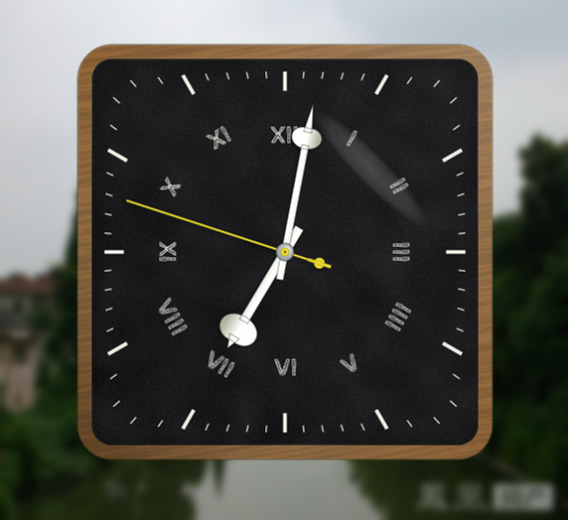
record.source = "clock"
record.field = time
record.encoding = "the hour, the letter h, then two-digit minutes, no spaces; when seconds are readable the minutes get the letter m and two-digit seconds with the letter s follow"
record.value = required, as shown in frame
7h01m48s
